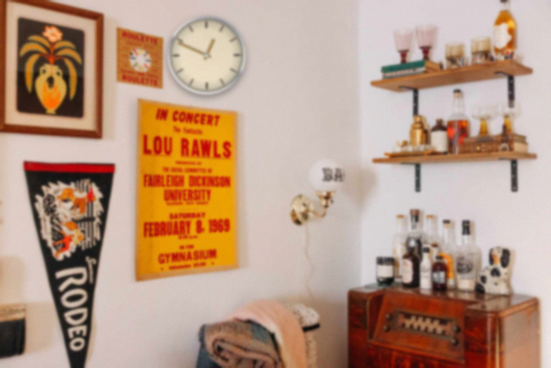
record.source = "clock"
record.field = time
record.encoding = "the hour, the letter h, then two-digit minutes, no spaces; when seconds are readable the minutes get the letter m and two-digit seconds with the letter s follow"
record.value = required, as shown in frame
12h49
